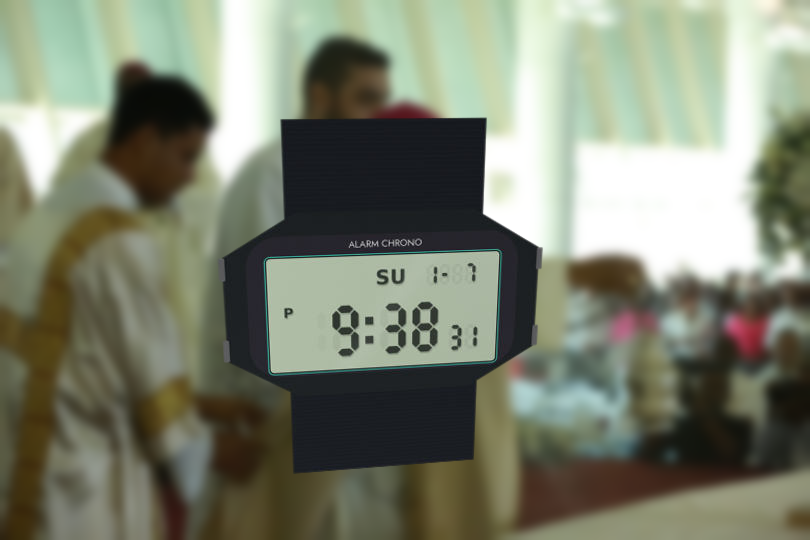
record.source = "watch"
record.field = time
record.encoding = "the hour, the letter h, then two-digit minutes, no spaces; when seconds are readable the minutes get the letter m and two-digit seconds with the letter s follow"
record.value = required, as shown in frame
9h38m31s
